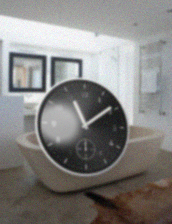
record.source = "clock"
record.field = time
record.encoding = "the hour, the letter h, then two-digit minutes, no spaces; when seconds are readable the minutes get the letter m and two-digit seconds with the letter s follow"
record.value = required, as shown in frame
11h09
